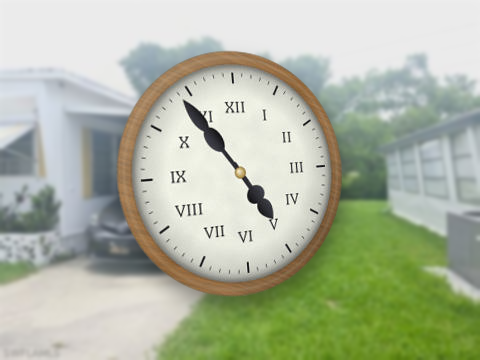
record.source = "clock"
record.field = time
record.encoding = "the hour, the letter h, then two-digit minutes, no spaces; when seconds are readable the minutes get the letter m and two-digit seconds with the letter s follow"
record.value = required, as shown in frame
4h54
